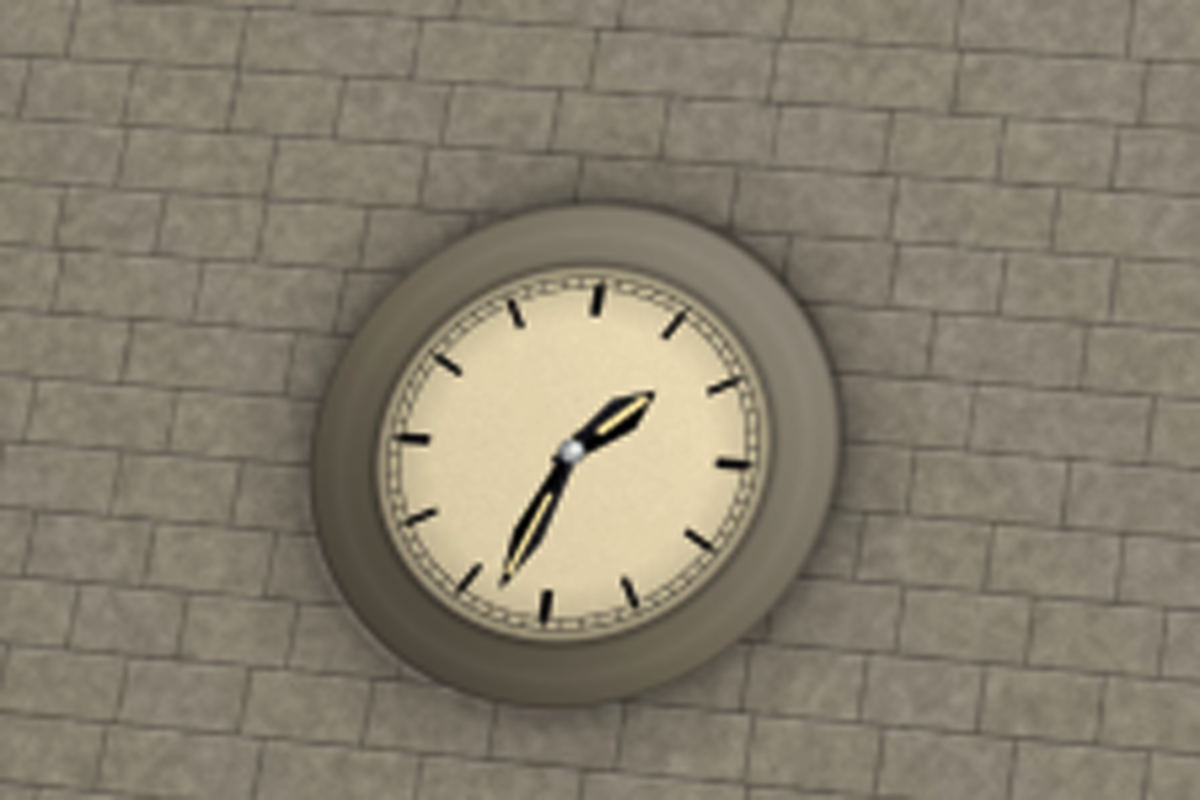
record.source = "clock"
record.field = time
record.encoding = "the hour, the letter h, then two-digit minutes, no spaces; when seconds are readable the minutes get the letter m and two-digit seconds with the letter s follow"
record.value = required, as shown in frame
1h33
